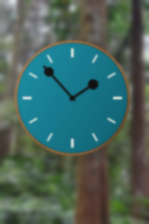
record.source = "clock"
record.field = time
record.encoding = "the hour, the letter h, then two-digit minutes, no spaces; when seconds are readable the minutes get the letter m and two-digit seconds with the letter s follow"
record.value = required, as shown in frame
1h53
